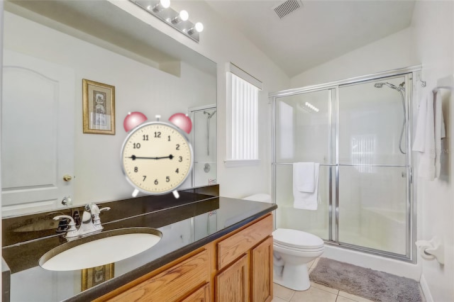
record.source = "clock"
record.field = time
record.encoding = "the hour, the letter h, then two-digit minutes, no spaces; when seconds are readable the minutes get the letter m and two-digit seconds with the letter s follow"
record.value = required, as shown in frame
2h45
